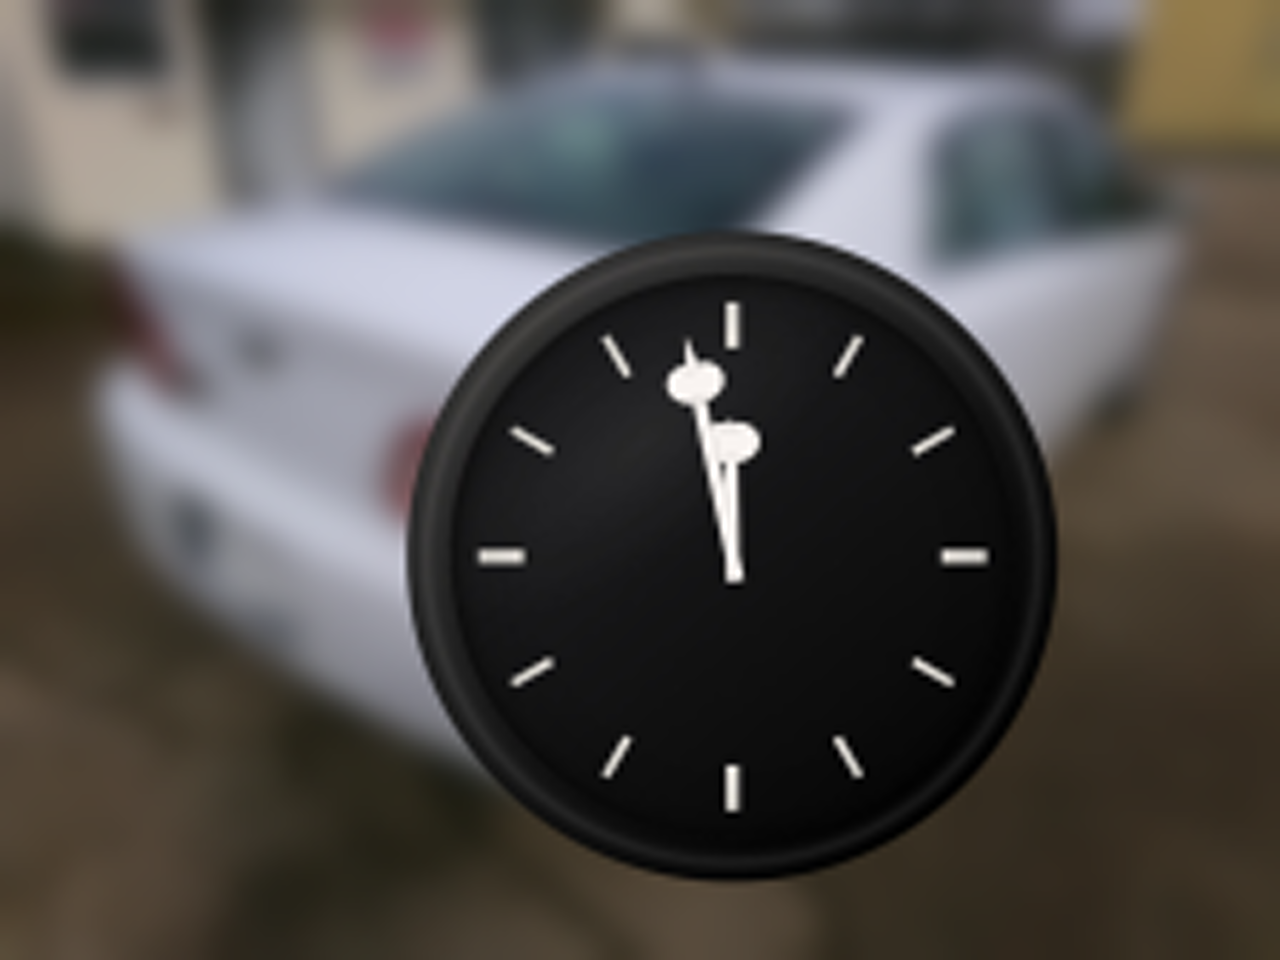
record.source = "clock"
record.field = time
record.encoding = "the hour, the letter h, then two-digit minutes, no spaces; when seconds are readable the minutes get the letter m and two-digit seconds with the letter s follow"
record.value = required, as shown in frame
11h58
